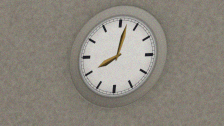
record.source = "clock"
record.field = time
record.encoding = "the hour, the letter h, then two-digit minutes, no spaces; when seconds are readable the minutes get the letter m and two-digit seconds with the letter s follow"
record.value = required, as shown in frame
8h02
